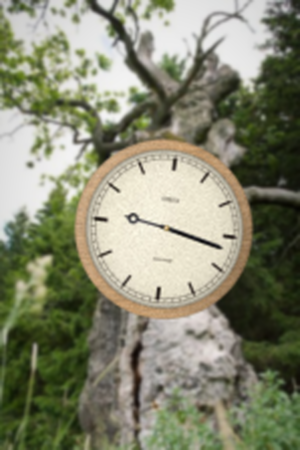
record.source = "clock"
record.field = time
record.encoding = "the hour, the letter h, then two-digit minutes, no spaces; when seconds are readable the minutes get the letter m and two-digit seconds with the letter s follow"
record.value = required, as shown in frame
9h17
